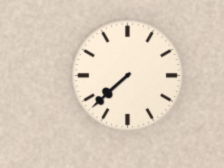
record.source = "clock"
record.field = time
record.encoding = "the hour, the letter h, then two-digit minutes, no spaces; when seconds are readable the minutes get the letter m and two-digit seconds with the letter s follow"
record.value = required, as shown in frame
7h38
